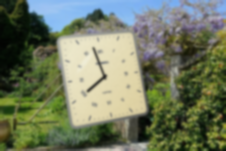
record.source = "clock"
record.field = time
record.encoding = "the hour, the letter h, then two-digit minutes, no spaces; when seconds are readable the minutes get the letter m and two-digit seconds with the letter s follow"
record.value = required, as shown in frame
7h58
